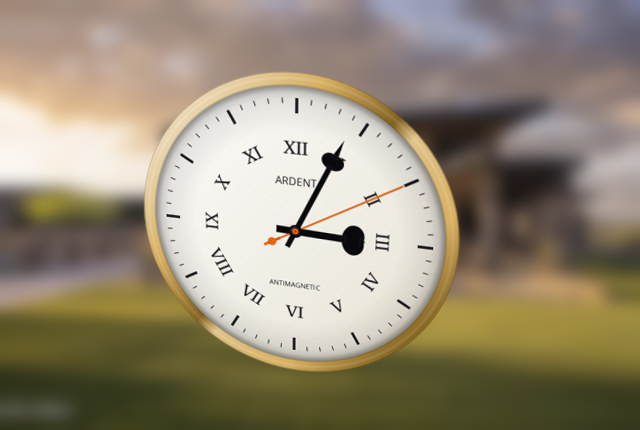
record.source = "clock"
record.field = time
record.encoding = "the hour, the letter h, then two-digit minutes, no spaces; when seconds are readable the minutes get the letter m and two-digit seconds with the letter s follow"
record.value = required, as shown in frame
3h04m10s
